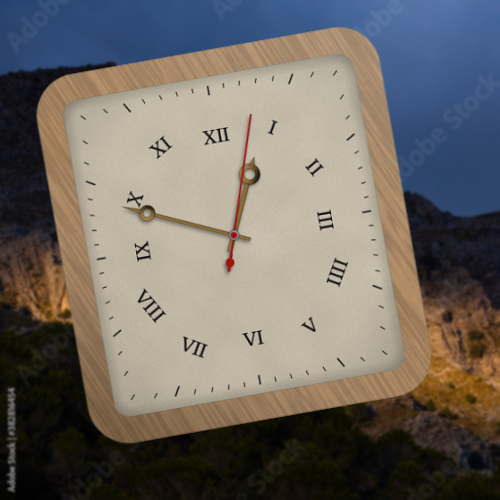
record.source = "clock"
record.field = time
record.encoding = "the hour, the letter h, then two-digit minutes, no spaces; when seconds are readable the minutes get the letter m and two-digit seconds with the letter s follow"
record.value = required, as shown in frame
12h49m03s
